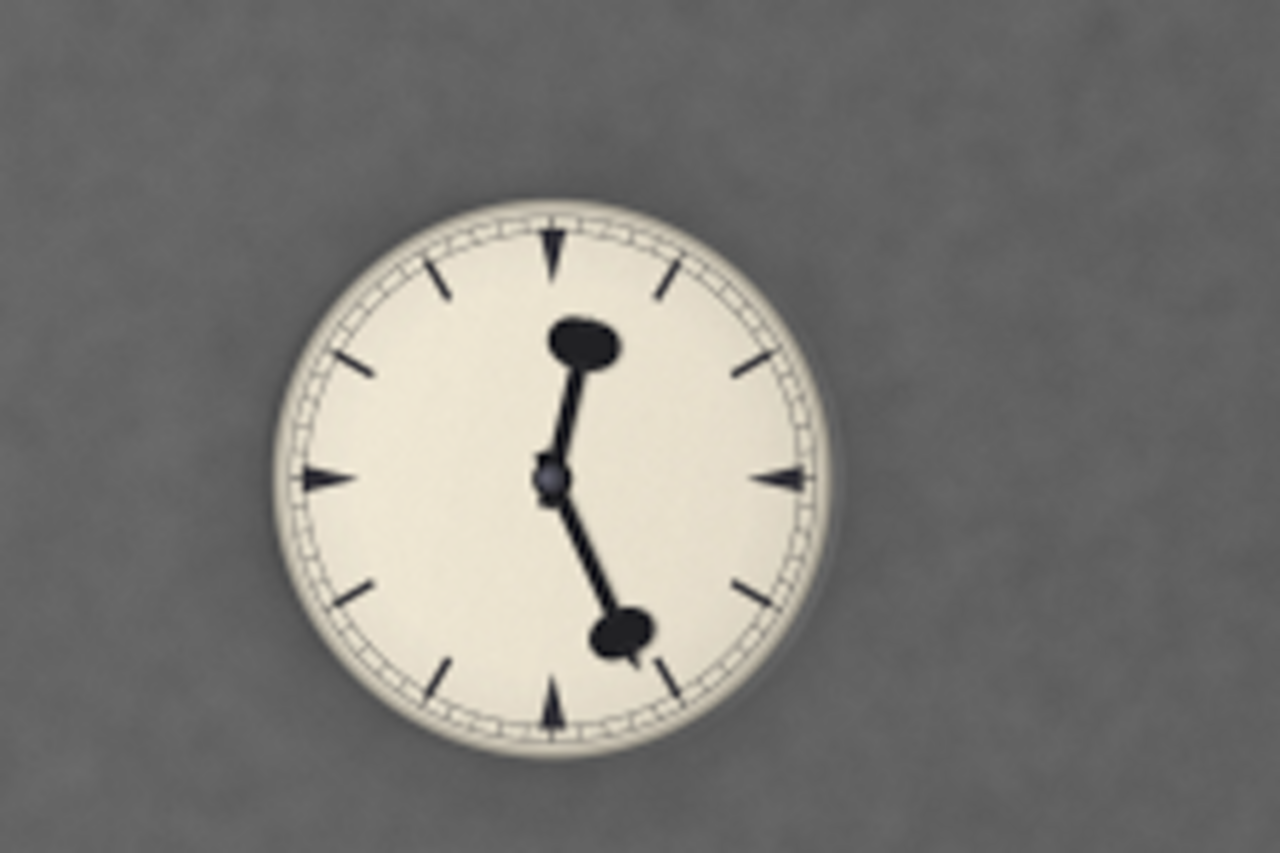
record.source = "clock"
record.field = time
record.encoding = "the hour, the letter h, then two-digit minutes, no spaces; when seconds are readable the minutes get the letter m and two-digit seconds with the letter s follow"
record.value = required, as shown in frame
12h26
